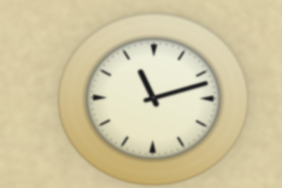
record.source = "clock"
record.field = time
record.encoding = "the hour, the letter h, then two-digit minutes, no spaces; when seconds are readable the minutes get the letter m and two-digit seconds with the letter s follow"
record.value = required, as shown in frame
11h12
